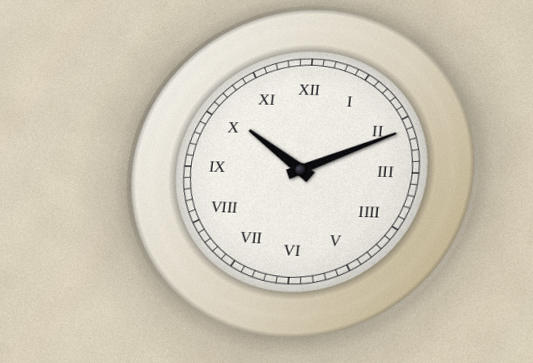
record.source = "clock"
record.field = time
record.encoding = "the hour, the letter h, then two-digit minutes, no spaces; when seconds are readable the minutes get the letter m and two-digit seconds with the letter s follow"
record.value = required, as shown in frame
10h11
